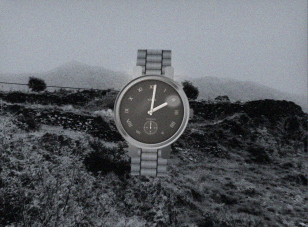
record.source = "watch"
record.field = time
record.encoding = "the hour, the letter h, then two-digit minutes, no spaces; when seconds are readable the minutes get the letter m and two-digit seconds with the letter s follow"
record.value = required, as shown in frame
2h01
